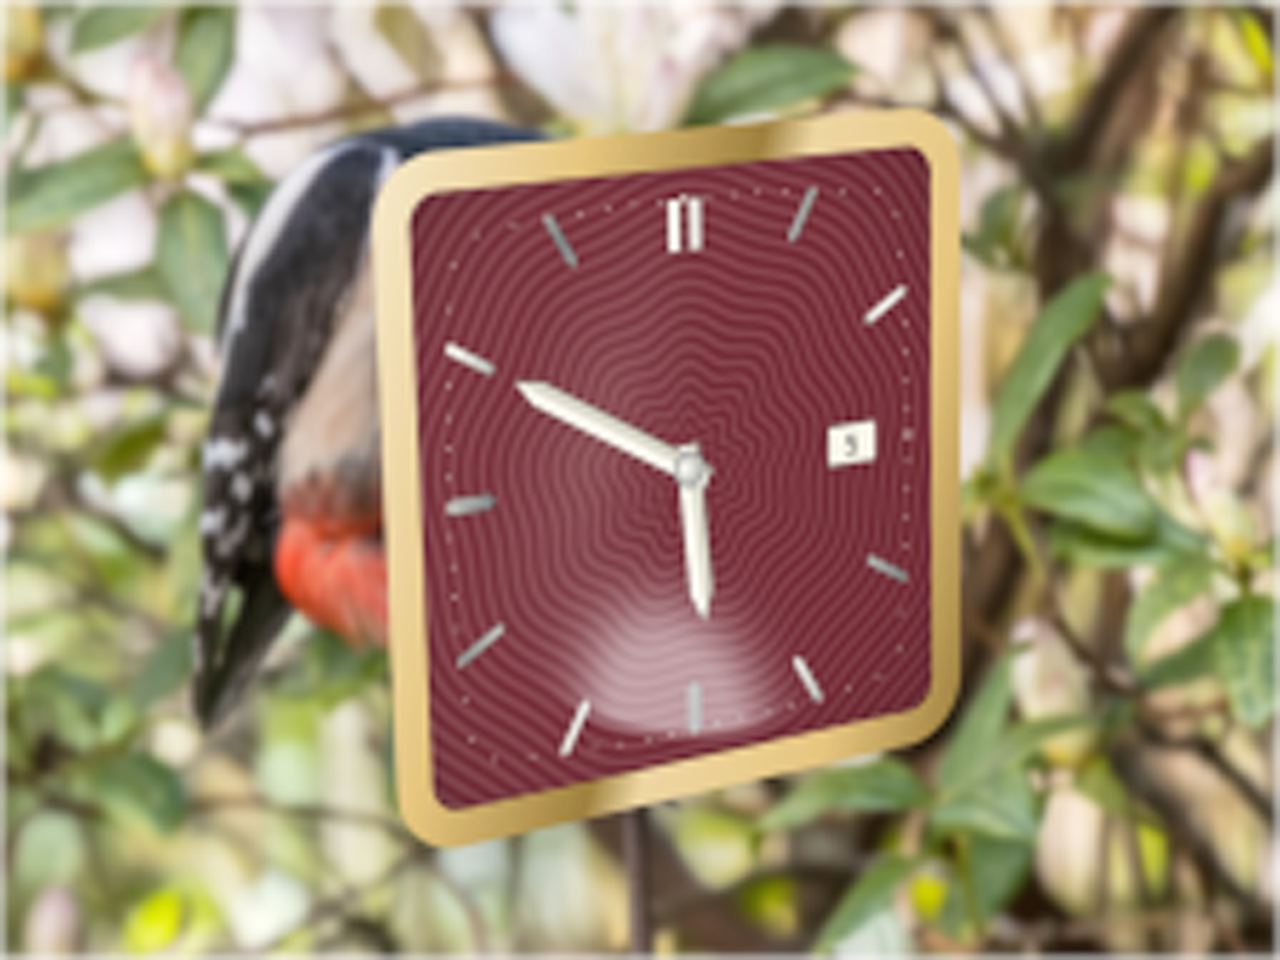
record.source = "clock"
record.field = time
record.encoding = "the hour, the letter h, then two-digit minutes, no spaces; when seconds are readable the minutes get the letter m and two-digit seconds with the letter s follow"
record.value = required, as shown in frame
5h50
